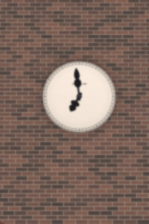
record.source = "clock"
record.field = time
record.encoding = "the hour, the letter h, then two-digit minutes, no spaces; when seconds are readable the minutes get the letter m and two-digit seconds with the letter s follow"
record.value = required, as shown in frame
6h59
